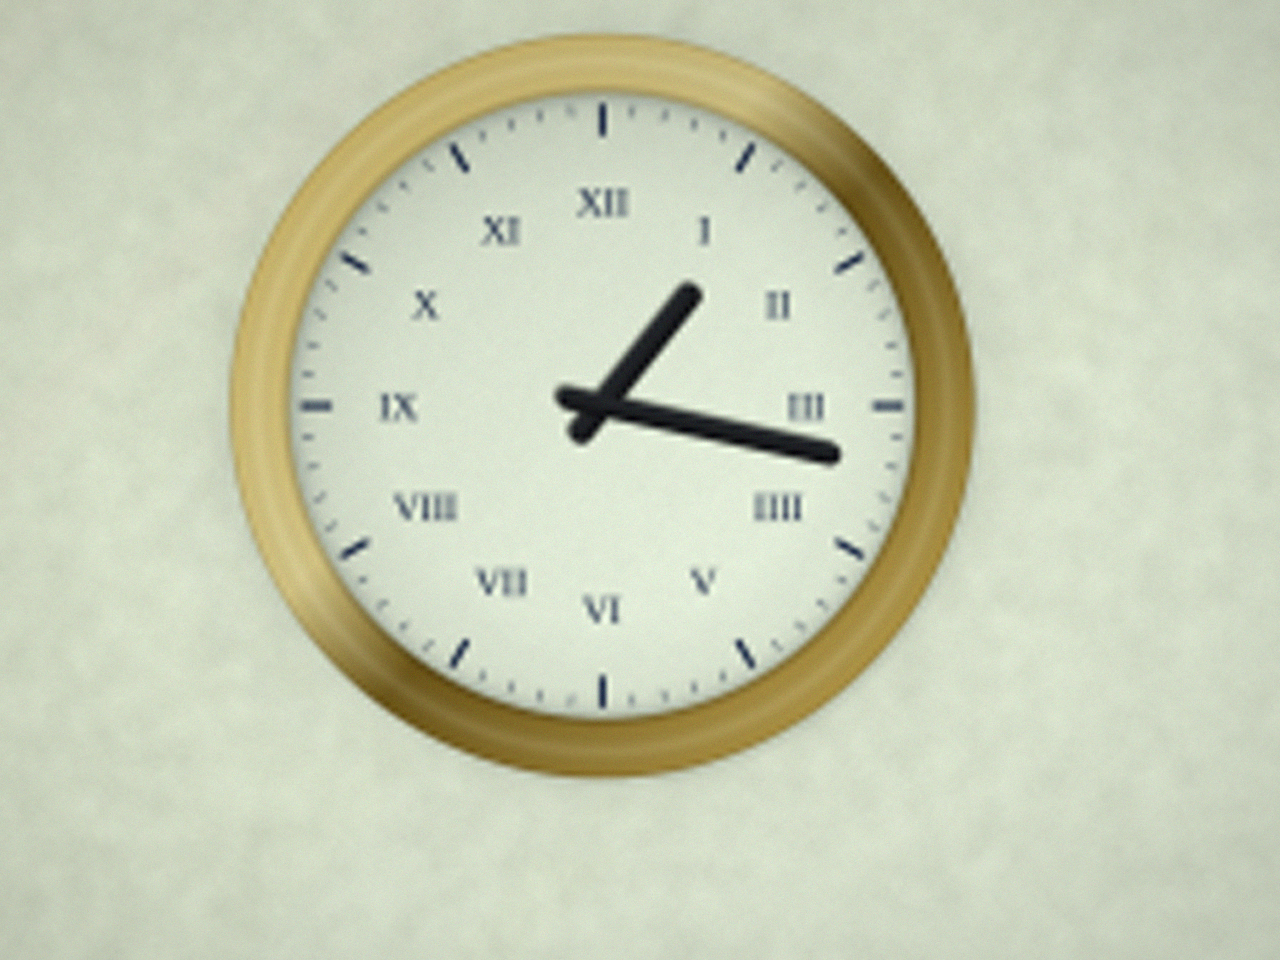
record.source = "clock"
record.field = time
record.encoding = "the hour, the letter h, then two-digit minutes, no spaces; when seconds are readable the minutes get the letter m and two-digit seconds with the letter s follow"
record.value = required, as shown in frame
1h17
